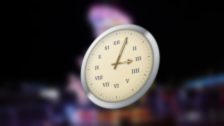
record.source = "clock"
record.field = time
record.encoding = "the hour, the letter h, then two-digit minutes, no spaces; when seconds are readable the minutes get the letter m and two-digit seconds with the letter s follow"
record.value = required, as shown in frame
3h04
